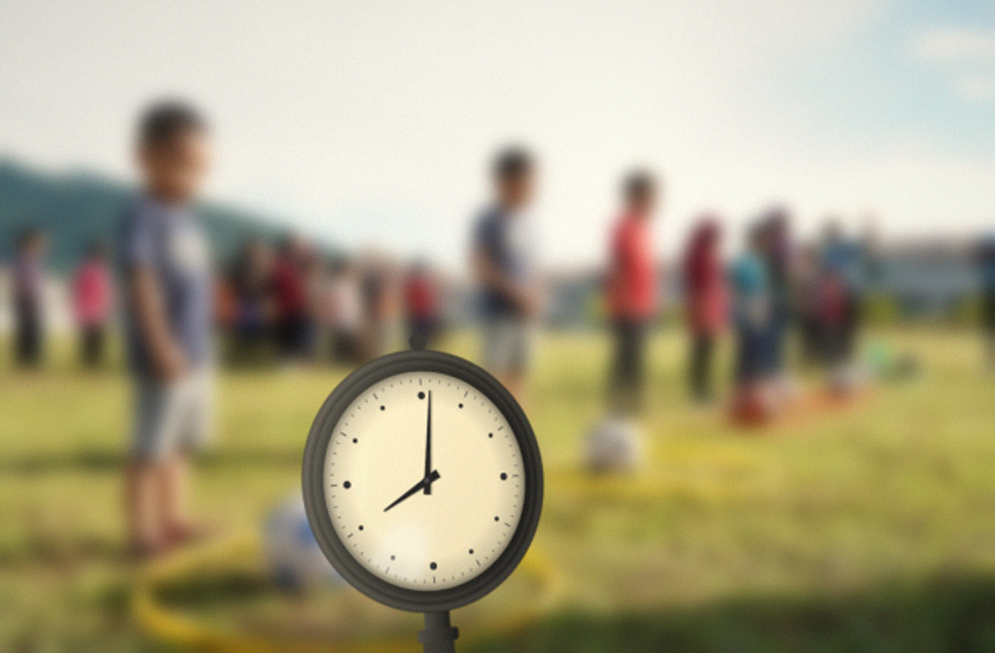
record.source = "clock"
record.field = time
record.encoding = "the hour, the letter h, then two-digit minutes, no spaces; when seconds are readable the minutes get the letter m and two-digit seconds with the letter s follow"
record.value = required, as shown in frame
8h01
